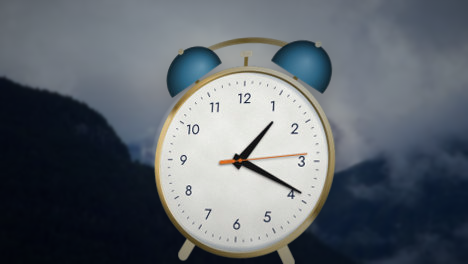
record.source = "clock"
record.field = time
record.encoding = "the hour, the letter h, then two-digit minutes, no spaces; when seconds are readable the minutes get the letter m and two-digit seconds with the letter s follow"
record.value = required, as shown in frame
1h19m14s
